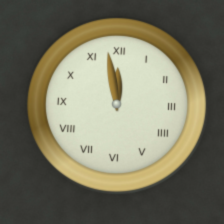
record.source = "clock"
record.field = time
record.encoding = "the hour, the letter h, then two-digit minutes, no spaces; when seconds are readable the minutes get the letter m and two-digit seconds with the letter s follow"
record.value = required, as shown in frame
11h58
